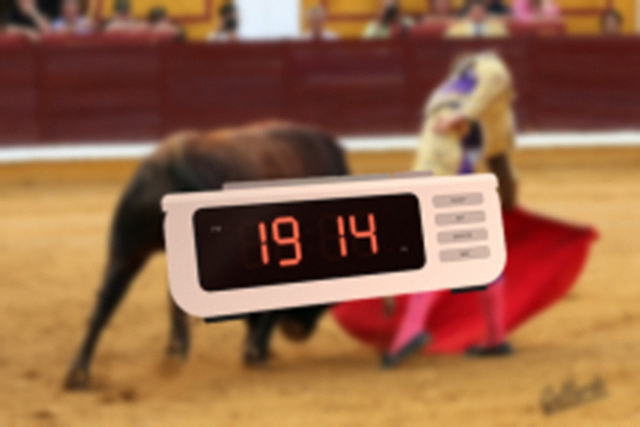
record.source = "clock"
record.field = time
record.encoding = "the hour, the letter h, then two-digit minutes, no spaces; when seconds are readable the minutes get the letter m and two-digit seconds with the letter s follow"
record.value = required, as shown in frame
19h14
